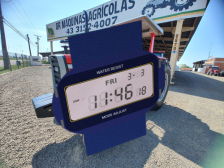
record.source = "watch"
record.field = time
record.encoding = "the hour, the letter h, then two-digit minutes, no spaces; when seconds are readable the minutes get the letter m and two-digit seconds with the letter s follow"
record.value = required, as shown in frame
11h46m18s
